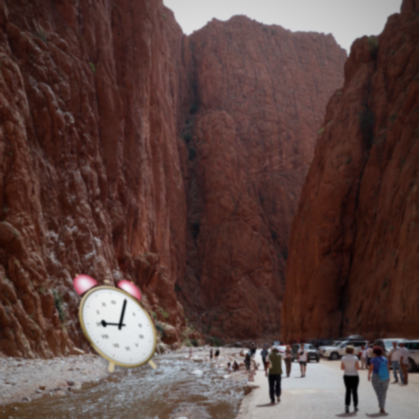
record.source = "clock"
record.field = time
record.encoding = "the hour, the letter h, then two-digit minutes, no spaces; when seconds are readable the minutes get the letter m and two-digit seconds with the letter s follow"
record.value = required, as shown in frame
9h05
